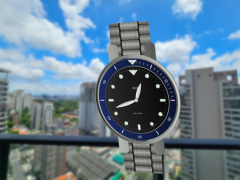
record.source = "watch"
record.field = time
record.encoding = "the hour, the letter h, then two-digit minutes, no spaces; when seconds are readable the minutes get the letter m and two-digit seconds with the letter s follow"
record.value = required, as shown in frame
12h42
